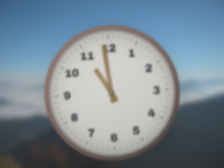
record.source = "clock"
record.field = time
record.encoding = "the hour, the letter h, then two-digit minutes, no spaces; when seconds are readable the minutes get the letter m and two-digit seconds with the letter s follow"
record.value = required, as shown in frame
10h59
